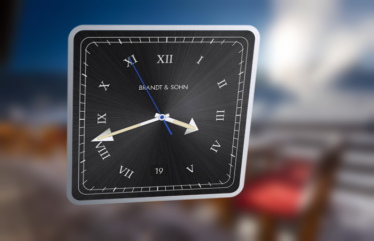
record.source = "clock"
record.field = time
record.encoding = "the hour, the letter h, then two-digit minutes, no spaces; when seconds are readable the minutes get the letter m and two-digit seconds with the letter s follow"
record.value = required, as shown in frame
3h41m55s
